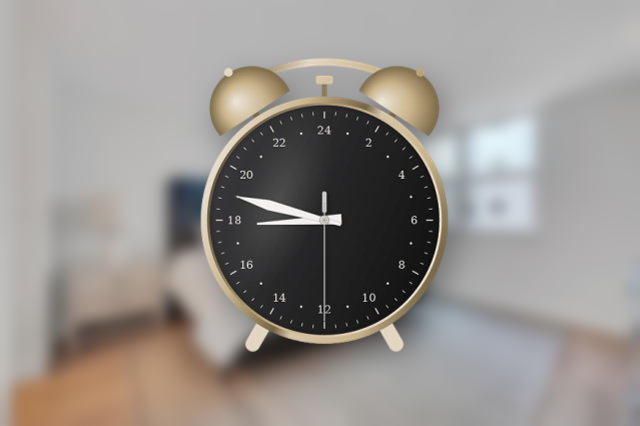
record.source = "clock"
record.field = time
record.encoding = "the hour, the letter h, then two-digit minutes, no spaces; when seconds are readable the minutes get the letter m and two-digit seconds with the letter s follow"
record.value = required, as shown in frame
17h47m30s
